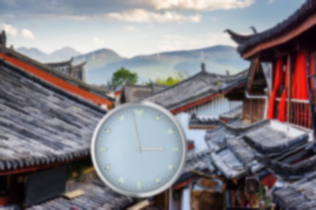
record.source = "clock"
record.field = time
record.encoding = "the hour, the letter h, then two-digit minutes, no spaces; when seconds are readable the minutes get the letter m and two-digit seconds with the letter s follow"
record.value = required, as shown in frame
2h58
